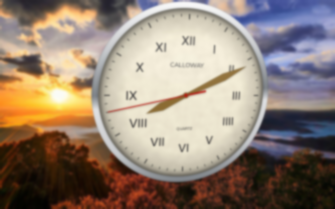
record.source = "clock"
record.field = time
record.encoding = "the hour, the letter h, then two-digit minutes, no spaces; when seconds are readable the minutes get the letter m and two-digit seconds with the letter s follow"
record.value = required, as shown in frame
8h10m43s
